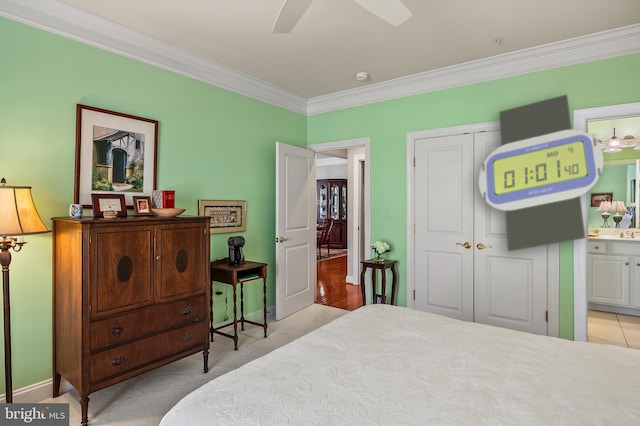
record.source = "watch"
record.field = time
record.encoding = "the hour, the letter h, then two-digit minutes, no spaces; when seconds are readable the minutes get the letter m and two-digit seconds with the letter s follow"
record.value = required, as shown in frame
1h01m40s
